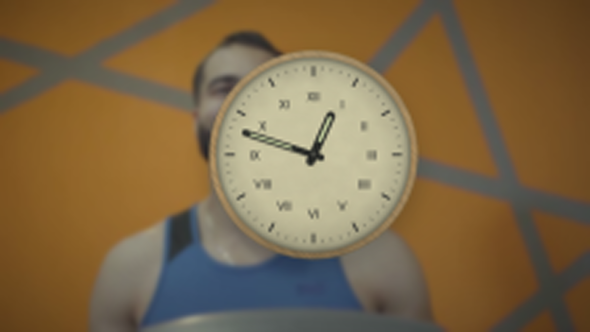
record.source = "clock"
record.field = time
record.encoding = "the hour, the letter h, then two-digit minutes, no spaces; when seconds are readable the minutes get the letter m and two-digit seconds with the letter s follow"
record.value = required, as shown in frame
12h48
